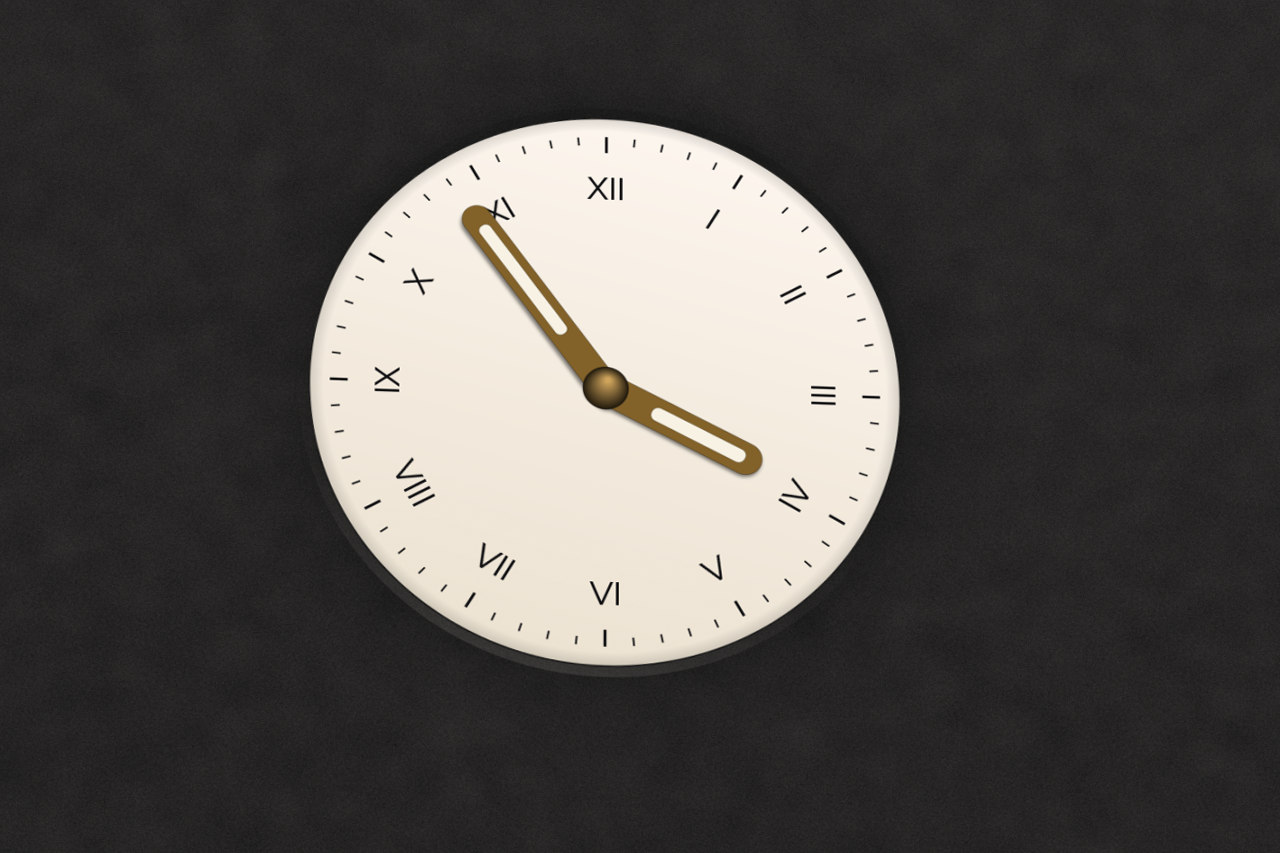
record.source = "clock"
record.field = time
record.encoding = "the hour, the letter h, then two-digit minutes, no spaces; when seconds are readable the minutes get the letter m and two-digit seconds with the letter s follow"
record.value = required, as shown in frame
3h54
